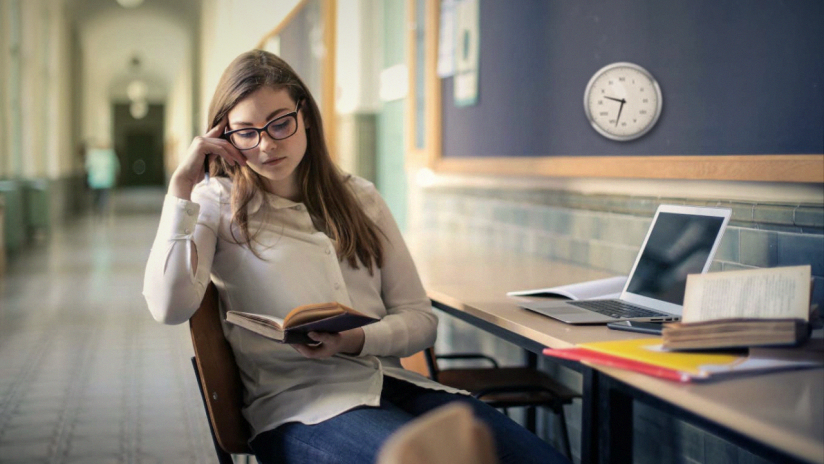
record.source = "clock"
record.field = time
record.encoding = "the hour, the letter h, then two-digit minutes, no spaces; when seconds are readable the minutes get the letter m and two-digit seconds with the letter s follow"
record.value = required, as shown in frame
9h33
